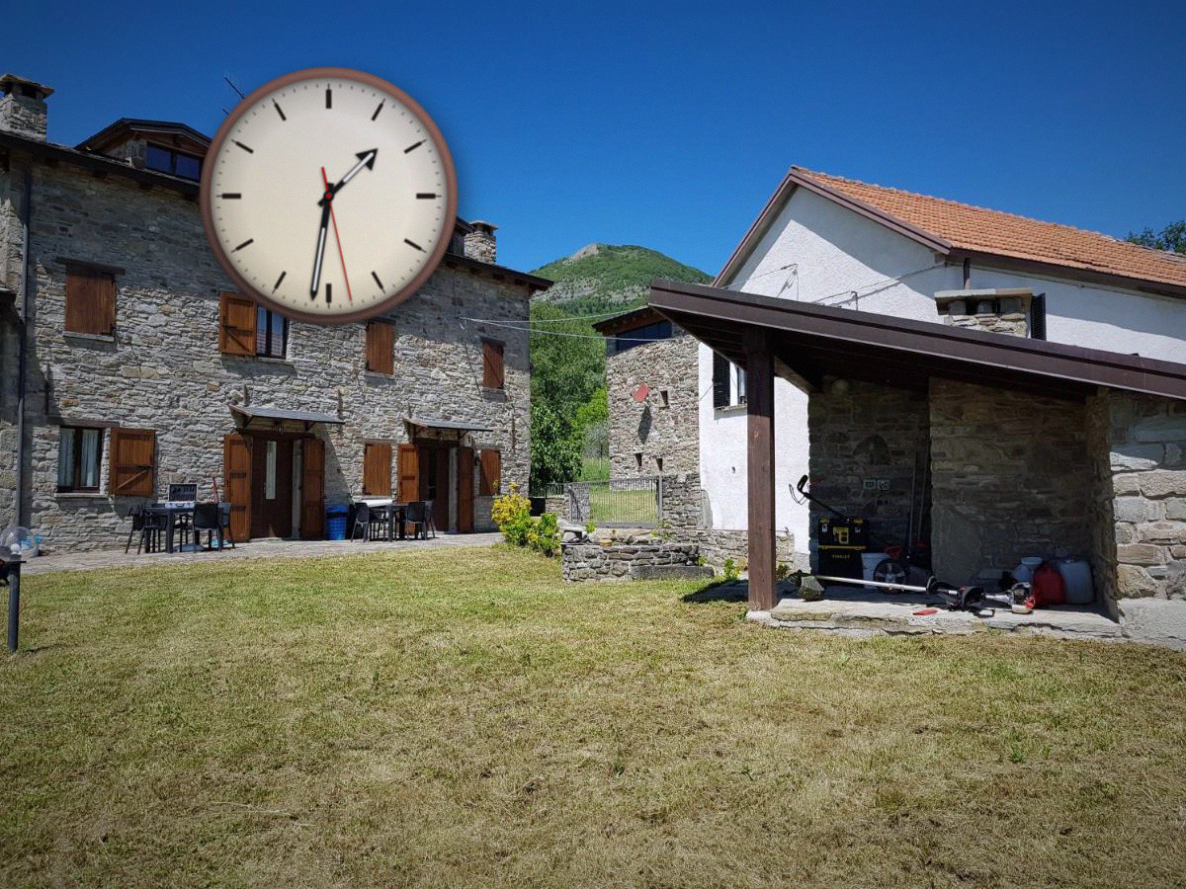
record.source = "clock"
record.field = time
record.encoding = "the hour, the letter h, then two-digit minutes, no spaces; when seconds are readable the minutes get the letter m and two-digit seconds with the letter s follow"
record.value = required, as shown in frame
1h31m28s
